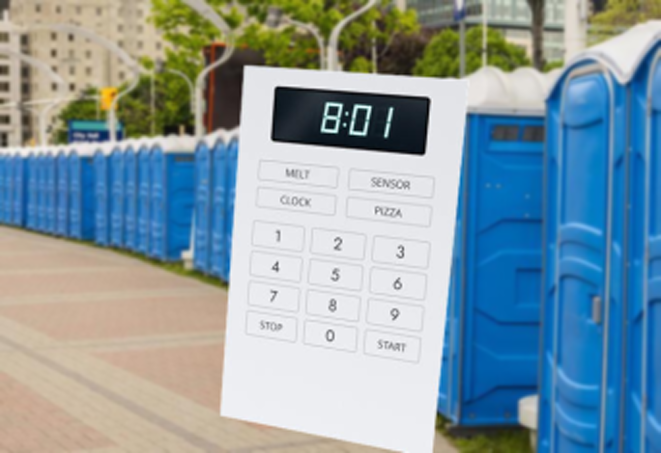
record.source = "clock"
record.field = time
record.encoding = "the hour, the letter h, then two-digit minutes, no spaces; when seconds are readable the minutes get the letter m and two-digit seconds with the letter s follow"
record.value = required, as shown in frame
8h01
